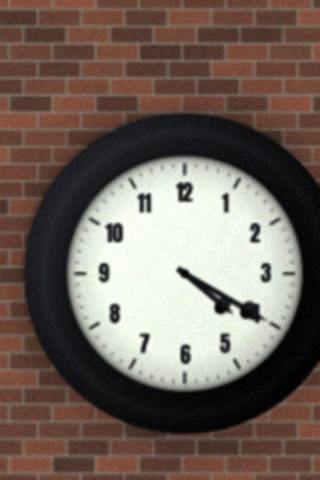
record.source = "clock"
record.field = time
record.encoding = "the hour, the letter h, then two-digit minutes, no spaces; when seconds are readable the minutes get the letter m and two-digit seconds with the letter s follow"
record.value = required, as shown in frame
4h20
